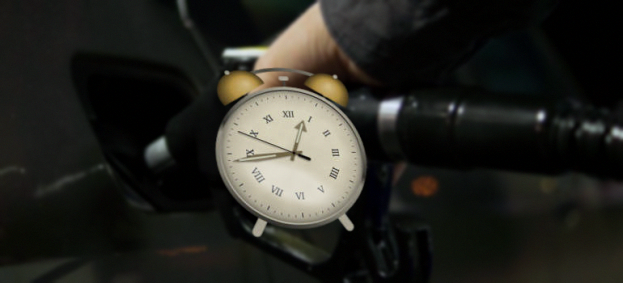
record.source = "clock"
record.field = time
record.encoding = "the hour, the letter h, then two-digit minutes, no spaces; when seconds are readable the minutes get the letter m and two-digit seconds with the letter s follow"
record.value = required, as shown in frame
12h43m49s
